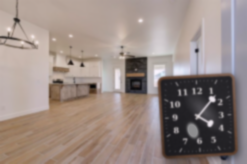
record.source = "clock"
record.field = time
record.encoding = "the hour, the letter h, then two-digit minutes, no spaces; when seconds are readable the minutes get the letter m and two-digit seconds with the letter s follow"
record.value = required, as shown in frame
4h07
